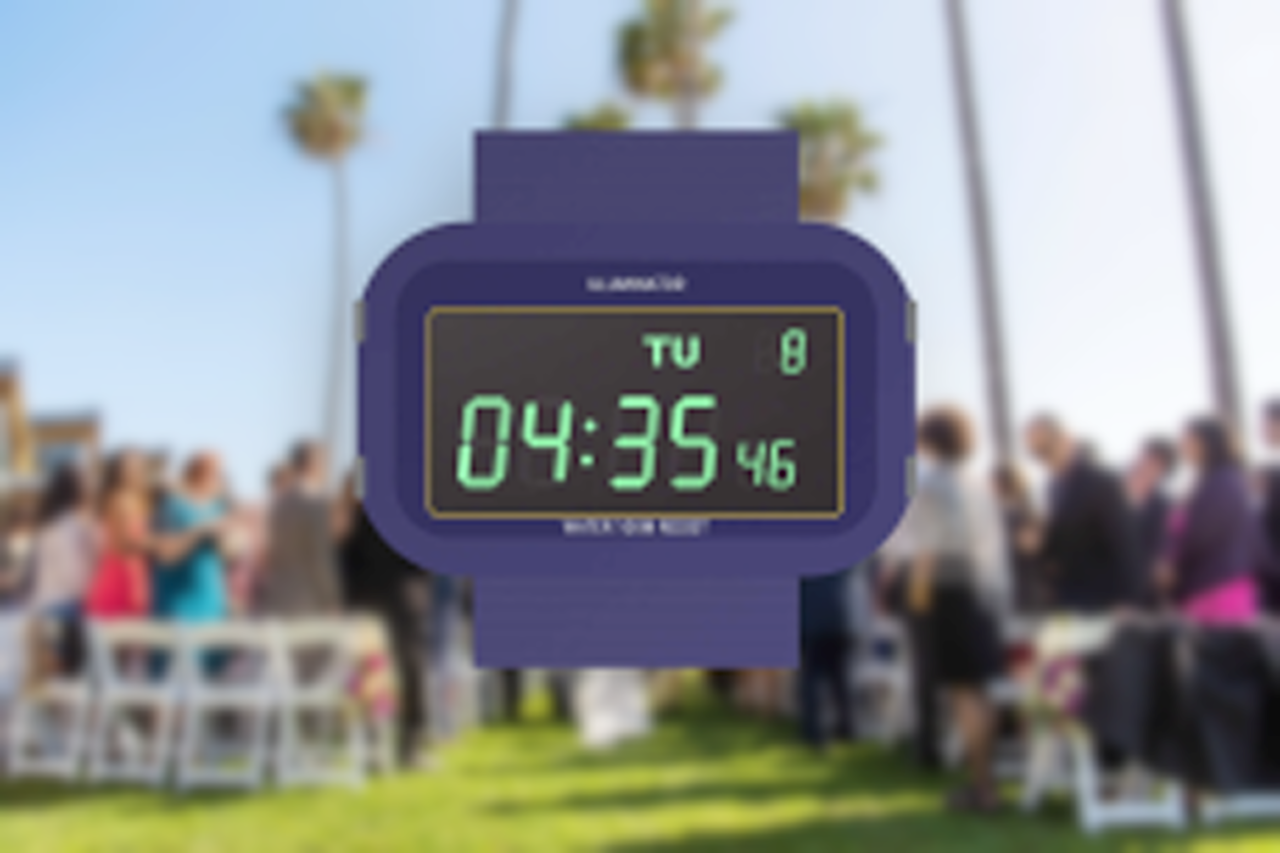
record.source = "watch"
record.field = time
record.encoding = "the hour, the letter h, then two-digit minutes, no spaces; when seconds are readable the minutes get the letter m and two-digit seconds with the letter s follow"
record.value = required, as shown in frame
4h35m46s
